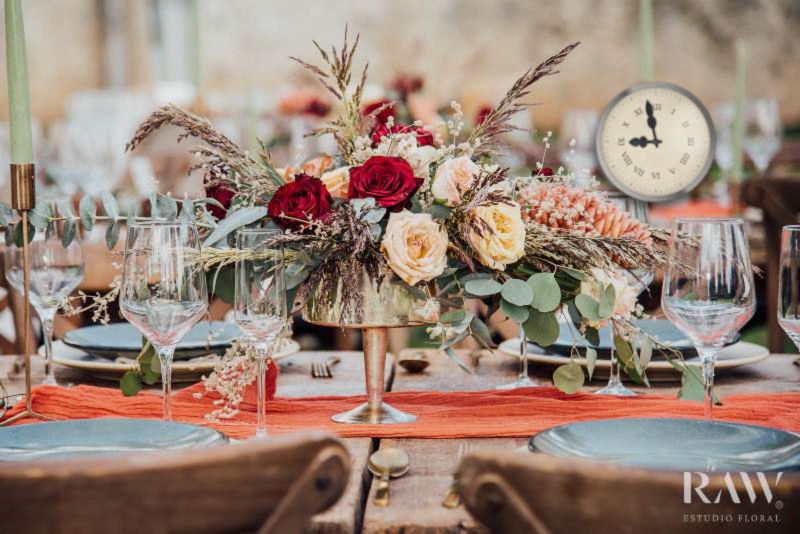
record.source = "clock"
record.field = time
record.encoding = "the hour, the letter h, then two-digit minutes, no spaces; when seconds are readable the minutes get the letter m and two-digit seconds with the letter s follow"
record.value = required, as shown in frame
8h58
